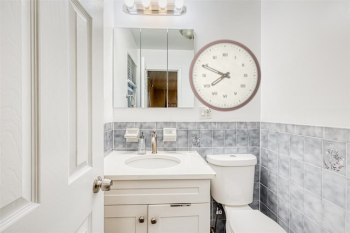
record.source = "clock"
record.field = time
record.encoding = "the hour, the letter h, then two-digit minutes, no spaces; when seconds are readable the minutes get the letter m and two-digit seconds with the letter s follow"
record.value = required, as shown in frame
7h49
